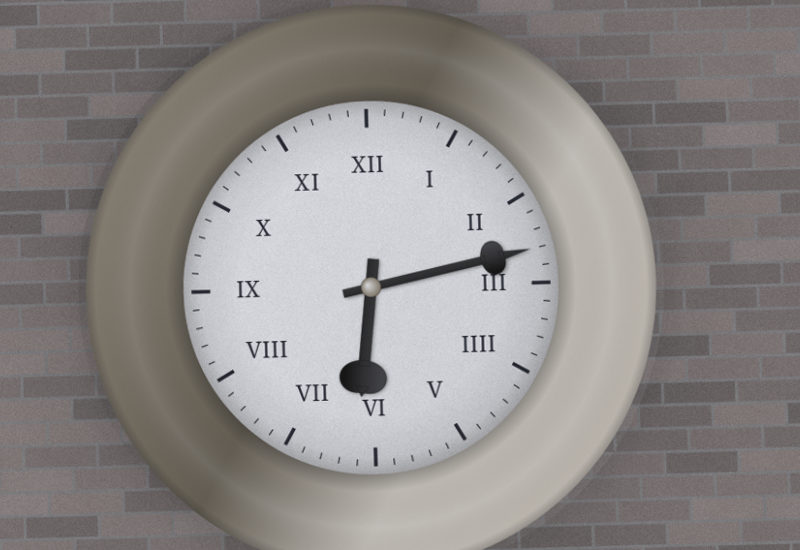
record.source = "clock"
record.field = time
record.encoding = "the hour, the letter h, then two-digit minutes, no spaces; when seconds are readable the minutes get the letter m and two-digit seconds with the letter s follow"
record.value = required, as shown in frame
6h13
